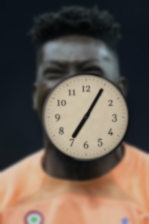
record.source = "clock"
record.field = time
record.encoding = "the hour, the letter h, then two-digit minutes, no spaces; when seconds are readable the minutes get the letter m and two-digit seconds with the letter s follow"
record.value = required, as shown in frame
7h05
